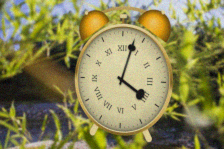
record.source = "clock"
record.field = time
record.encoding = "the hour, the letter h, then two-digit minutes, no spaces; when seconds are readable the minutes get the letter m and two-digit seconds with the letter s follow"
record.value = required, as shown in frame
4h03
